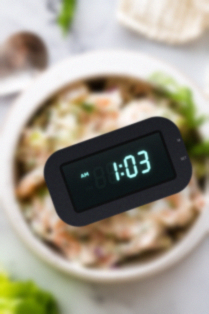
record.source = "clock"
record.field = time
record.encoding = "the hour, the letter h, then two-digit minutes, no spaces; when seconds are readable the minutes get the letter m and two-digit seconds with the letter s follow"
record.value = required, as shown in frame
1h03
